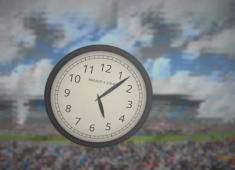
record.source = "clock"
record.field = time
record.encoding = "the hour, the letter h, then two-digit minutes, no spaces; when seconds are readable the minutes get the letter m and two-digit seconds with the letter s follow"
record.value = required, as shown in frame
5h07
